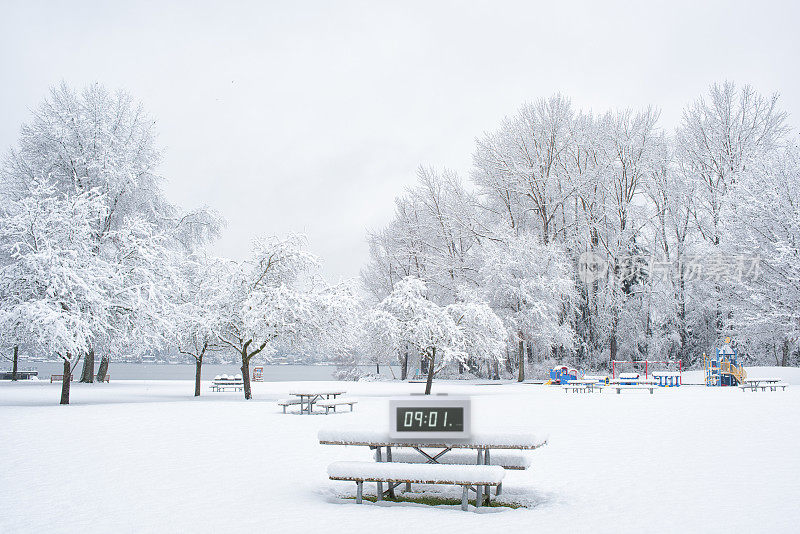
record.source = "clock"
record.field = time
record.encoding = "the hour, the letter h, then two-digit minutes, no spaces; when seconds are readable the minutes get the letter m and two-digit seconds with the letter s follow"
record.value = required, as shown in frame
9h01
